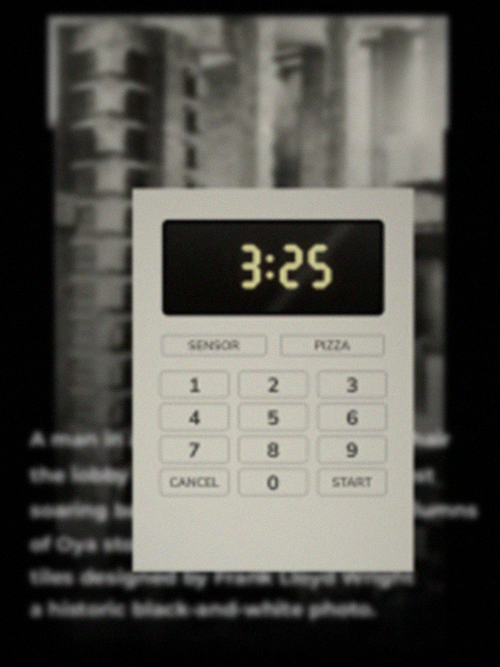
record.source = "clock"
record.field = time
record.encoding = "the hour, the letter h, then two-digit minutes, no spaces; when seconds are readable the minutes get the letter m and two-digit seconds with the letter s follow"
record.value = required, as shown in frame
3h25
